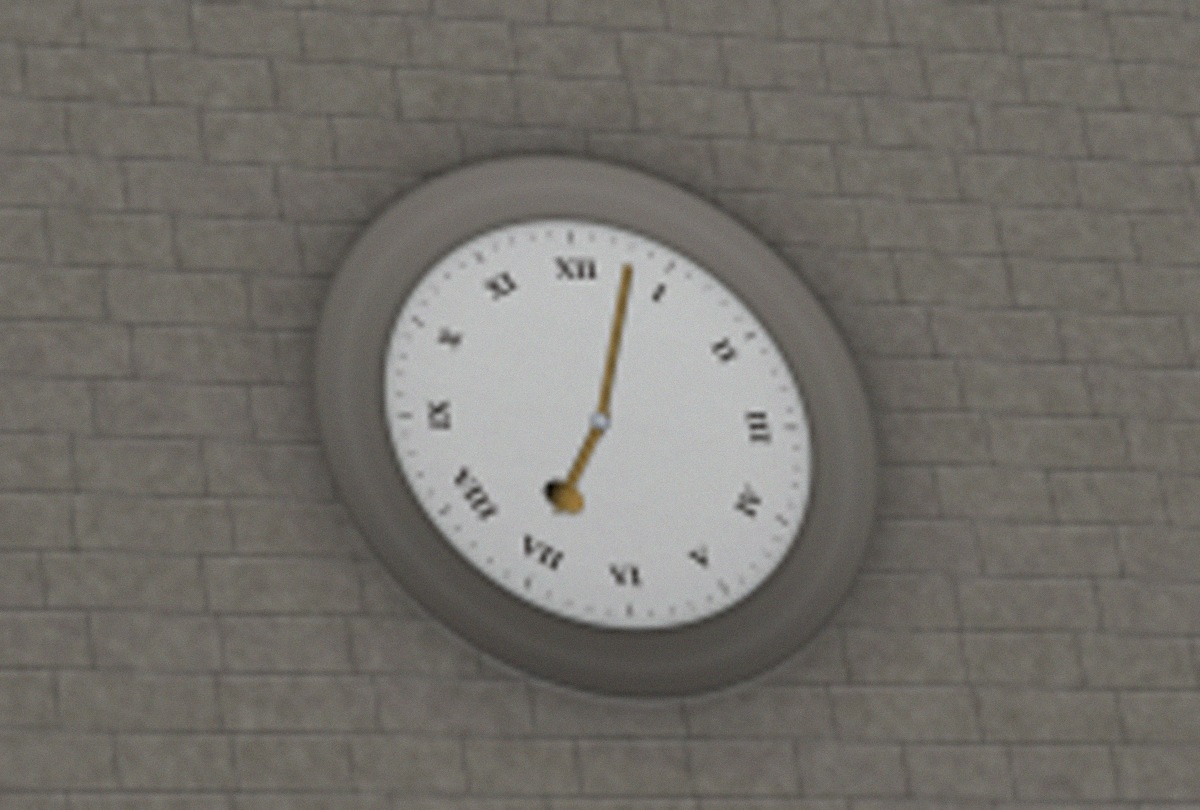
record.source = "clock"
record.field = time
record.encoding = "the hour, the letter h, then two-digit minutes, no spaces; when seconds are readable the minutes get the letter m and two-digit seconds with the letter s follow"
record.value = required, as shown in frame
7h03
